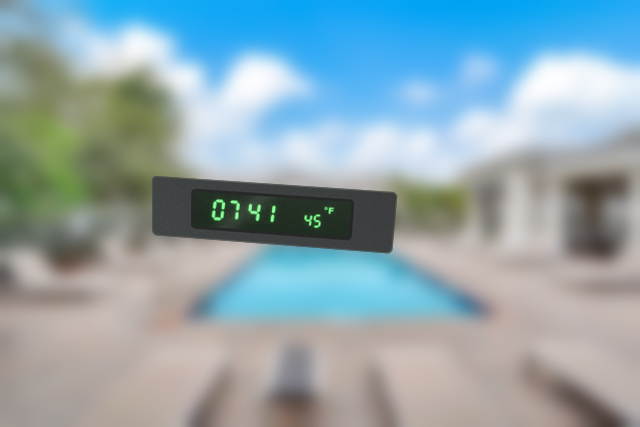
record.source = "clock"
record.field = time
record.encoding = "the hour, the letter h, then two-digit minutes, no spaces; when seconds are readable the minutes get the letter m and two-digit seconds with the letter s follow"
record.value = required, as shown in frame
7h41
